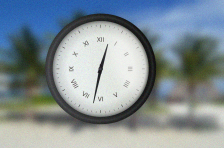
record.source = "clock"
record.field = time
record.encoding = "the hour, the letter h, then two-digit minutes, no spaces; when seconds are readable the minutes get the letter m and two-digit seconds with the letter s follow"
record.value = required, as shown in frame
12h32
